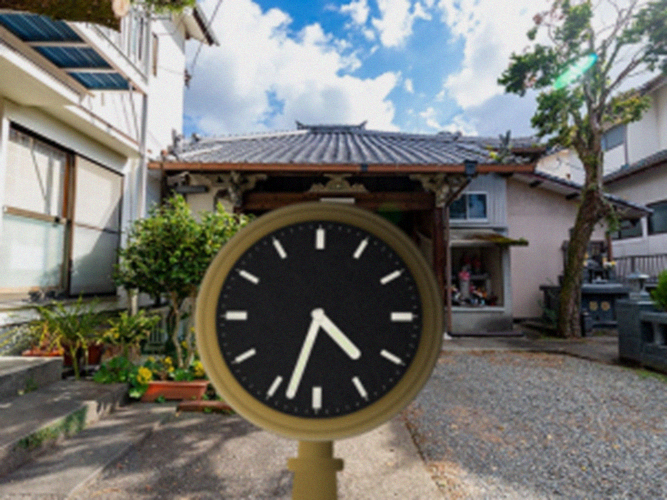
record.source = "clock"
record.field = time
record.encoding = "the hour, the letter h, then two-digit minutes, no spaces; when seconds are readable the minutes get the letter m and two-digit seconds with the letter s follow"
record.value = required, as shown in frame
4h33
